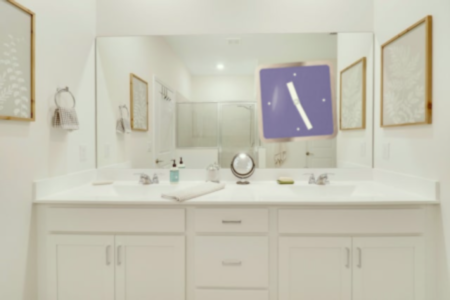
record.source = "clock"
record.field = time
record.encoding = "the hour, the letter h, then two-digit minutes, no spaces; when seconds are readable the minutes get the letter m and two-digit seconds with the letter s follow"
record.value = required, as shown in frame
11h26
